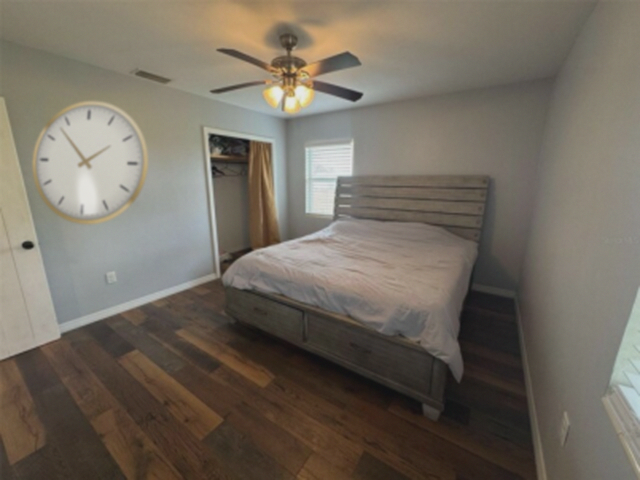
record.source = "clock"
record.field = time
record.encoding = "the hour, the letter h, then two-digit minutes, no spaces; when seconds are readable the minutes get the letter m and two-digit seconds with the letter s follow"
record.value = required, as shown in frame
1h53
